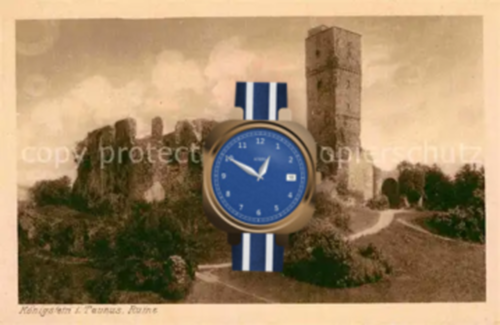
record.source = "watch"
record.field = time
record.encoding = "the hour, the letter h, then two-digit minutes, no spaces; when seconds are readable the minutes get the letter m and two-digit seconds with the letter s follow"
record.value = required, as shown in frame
12h50
